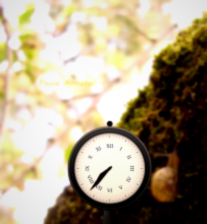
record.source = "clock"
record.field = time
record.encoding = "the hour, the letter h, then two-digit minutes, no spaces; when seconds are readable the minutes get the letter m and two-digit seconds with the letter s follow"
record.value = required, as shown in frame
7h37
